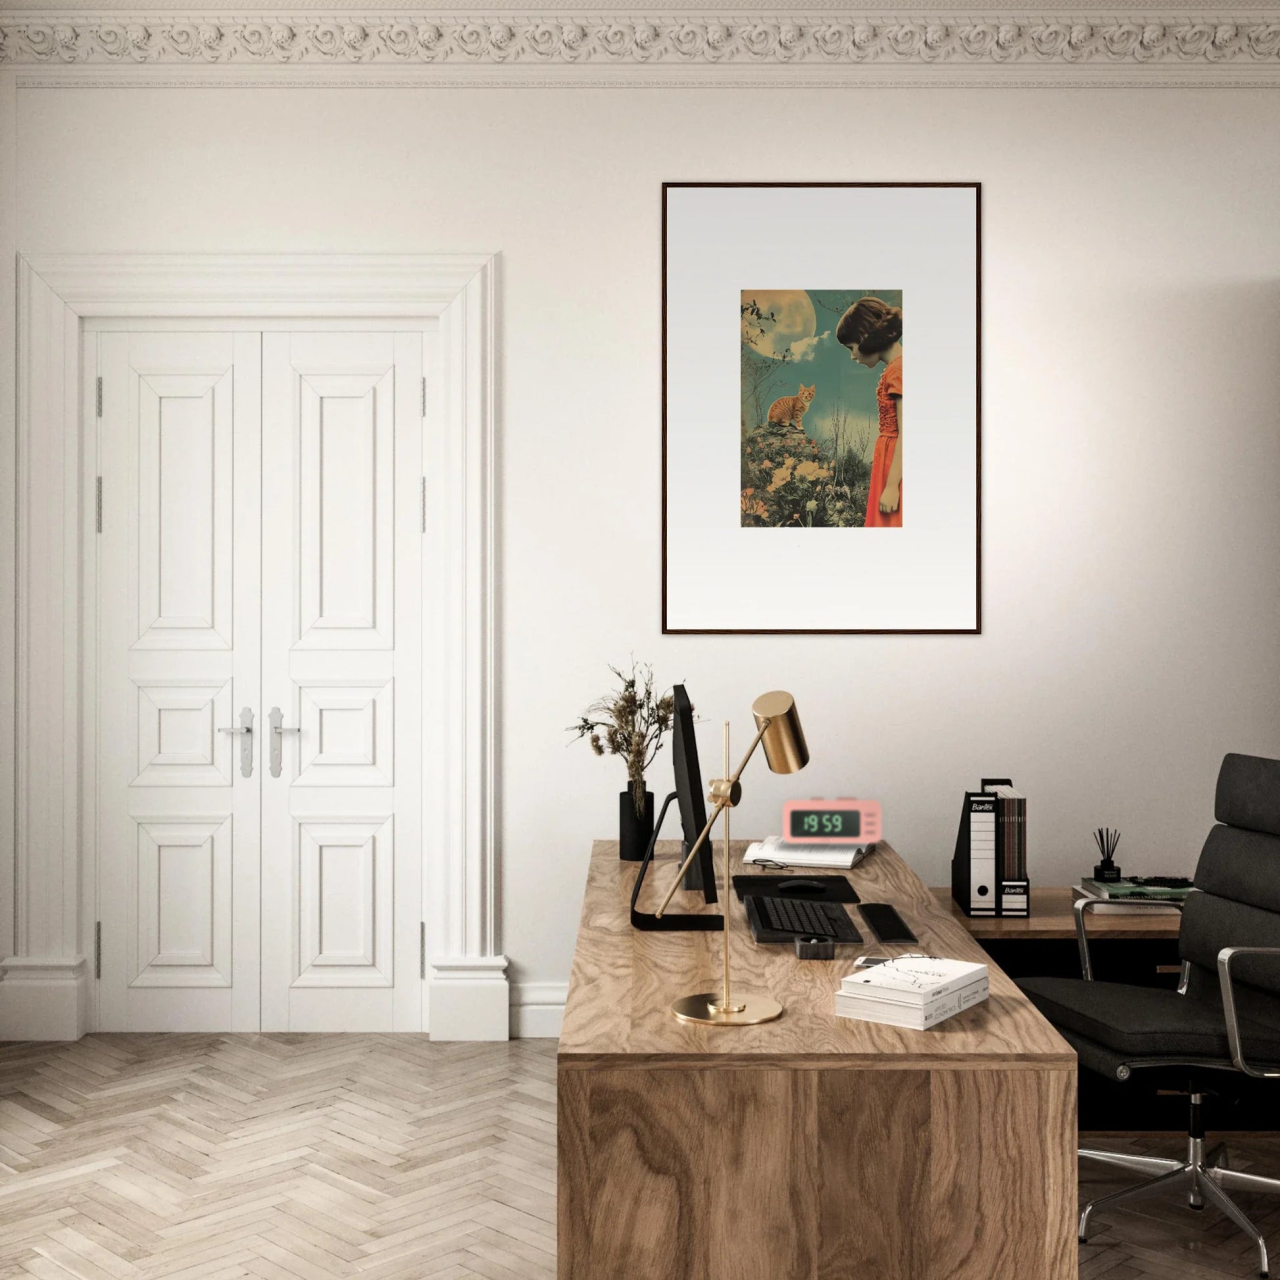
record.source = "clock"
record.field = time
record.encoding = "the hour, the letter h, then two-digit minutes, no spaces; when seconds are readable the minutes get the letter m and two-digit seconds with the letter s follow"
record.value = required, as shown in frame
19h59
